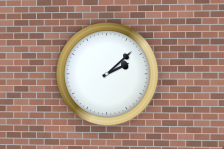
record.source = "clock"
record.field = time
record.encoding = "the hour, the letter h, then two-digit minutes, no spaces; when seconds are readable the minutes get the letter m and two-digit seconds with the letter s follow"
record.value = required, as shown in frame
2h08
